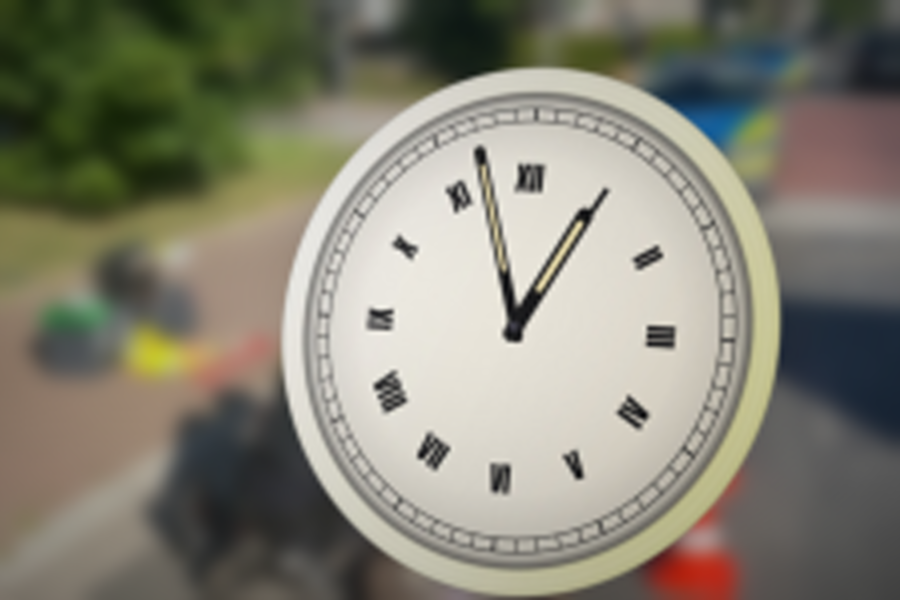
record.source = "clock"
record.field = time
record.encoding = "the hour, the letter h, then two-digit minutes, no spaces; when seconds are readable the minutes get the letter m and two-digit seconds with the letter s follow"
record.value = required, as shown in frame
12h57
